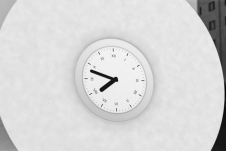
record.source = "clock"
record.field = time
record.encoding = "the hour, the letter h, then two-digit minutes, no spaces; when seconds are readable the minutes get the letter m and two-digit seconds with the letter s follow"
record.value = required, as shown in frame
7h48
